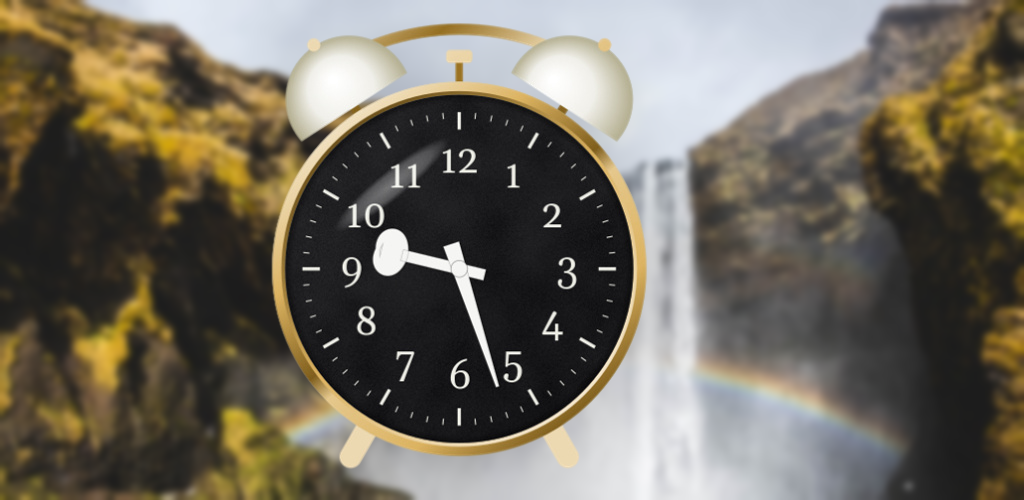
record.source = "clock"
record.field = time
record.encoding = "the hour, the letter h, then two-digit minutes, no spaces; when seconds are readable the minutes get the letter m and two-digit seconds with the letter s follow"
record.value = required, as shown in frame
9h27
